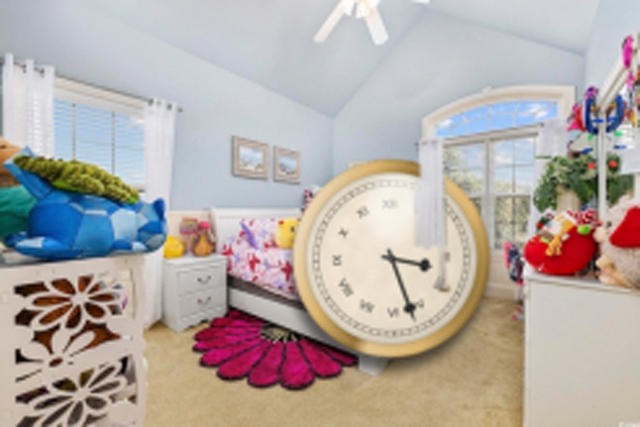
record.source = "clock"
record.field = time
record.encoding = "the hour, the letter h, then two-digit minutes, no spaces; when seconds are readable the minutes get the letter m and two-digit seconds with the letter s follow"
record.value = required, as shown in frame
3h27
